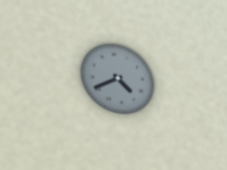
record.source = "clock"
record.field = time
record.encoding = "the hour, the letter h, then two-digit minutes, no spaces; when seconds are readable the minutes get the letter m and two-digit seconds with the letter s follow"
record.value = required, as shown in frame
4h41
